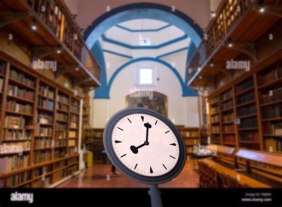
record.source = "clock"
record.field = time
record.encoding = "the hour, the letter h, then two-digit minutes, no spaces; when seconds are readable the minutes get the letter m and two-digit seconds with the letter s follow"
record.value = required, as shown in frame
8h02
